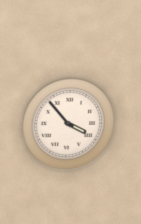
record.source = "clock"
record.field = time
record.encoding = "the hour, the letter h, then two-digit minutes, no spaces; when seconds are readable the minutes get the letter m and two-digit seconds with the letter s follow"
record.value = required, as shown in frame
3h53
